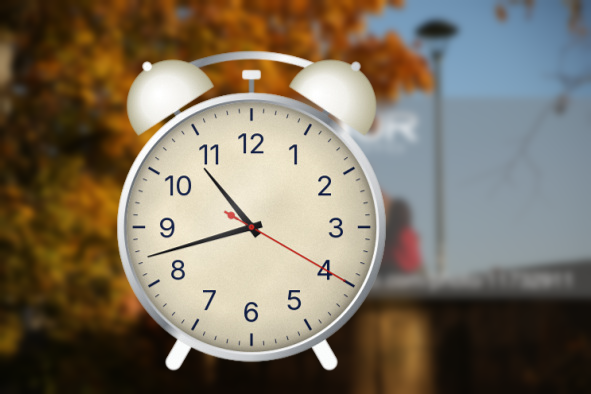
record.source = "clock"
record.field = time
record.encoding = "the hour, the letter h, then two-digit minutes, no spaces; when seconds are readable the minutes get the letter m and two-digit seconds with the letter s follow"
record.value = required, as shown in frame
10h42m20s
